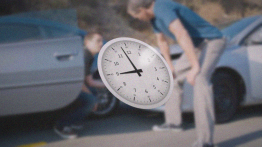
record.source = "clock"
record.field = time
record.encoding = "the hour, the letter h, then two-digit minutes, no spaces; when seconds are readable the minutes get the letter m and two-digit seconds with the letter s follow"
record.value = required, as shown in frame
8h58
